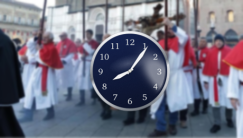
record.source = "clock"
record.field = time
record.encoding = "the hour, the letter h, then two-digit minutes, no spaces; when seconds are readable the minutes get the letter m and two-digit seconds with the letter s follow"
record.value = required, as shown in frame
8h06
